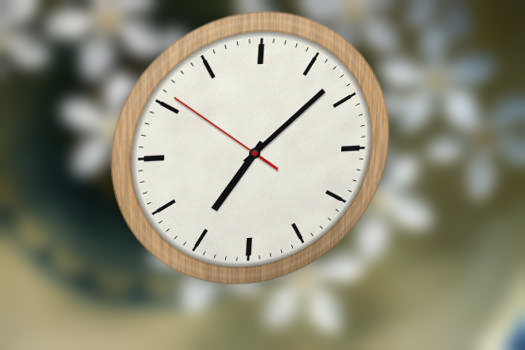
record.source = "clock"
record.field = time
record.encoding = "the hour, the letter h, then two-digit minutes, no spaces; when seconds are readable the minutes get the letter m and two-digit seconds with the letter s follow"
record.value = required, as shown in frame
7h07m51s
